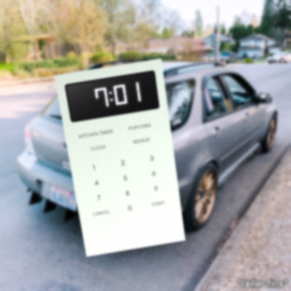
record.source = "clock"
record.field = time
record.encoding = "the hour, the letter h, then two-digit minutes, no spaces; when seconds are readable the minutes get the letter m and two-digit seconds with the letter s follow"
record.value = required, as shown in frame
7h01
